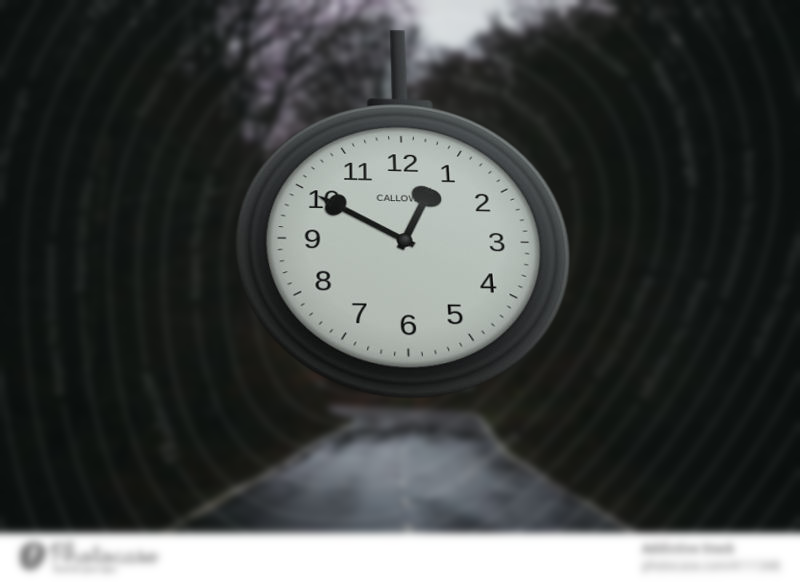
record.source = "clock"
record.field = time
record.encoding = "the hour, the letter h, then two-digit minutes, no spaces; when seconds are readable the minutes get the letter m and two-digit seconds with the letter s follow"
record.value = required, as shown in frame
12h50
